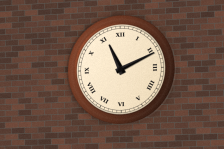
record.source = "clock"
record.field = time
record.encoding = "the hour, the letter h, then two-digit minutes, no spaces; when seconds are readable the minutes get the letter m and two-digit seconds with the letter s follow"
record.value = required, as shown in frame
11h11
